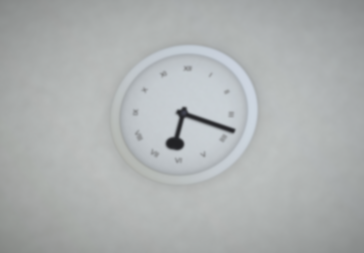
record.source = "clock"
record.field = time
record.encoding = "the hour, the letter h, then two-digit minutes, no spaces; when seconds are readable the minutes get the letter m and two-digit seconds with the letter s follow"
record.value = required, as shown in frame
6h18
